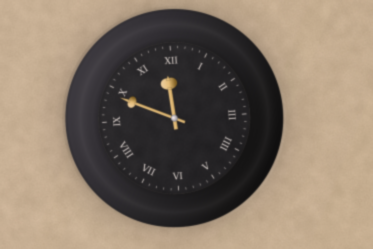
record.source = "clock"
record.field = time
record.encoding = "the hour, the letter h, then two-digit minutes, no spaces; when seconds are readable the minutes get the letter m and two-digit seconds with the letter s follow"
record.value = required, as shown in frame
11h49
